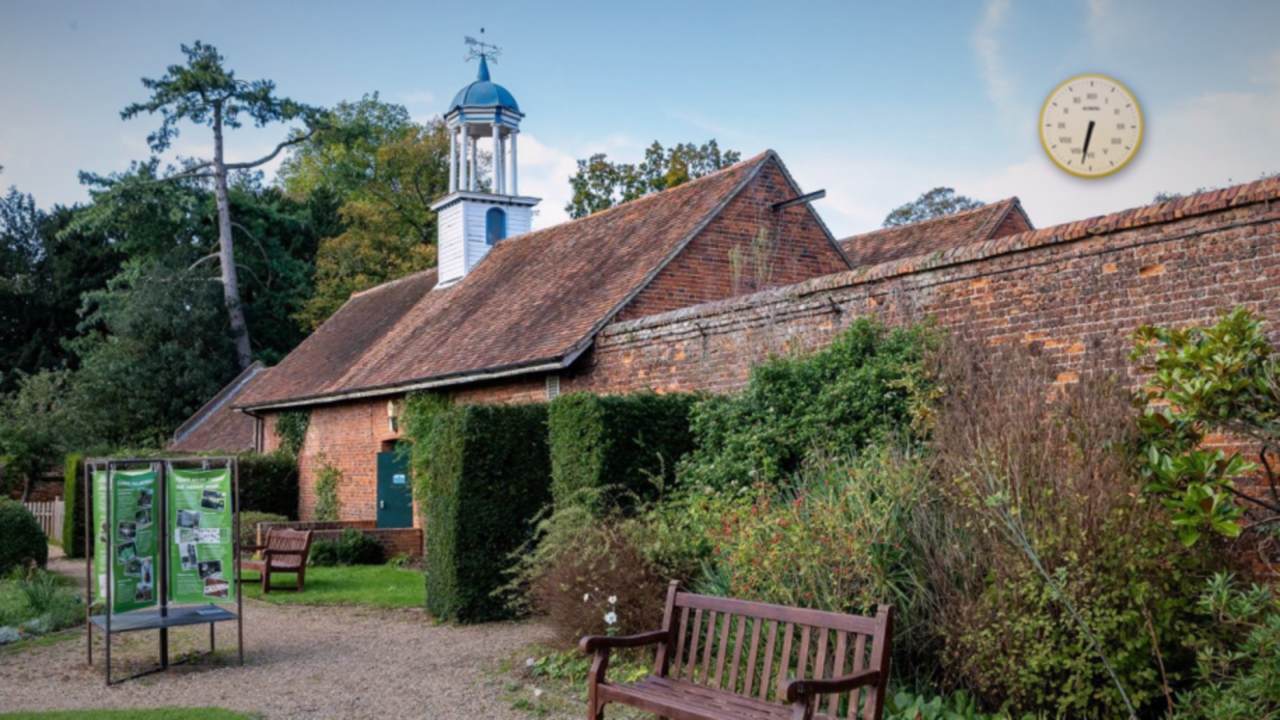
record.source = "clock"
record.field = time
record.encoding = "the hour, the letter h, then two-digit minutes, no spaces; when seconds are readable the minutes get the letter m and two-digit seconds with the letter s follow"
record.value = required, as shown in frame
6h32
